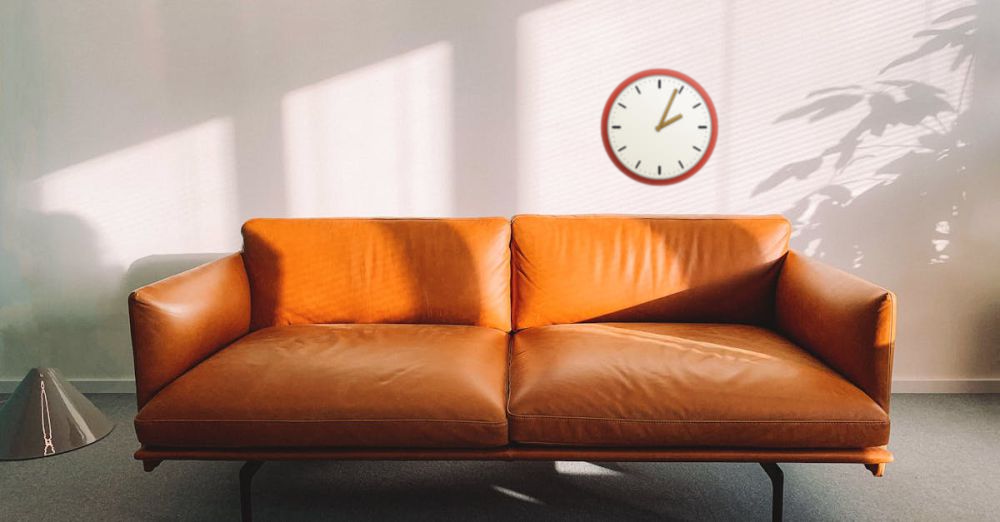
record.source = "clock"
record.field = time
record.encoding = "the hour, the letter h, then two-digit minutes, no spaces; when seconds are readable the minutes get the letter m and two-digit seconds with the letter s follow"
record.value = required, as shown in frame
2h04
